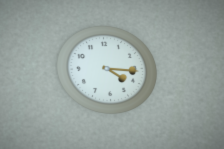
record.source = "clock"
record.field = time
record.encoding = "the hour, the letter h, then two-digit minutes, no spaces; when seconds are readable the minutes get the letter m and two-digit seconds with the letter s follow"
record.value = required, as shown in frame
4h16
